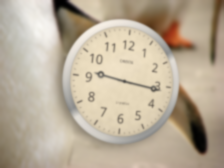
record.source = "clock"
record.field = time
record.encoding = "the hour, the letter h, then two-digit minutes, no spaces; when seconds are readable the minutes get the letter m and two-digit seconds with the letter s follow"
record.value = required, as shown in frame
9h16
